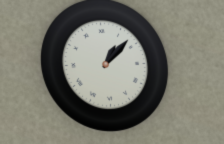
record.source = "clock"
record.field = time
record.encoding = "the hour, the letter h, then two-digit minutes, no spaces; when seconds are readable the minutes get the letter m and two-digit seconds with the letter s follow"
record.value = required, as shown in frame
1h08
